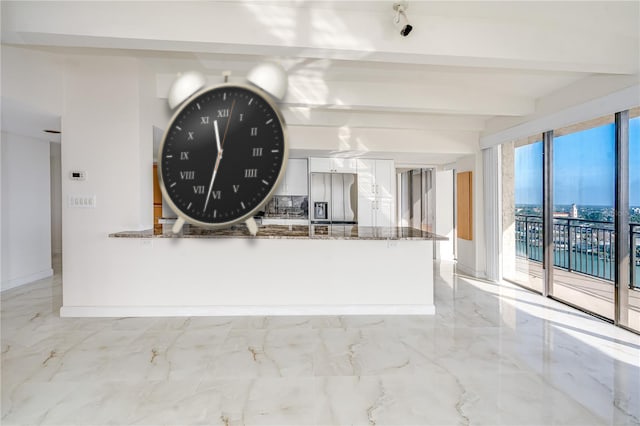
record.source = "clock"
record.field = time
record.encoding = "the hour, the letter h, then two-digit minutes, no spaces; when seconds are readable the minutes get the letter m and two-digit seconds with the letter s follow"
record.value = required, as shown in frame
11h32m02s
